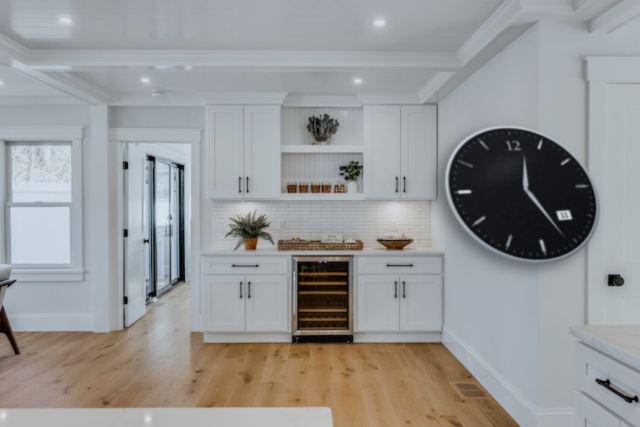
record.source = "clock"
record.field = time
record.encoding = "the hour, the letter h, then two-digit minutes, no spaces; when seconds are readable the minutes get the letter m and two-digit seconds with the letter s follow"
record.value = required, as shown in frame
12h26
